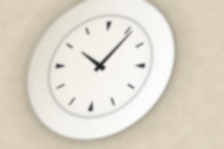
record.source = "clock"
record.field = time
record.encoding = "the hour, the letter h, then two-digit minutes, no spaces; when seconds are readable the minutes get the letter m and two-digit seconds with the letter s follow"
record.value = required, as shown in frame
10h06
